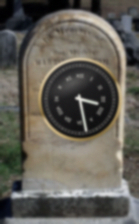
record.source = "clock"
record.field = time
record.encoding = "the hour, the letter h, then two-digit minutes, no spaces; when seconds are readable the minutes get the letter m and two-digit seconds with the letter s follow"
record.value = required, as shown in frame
3h28
